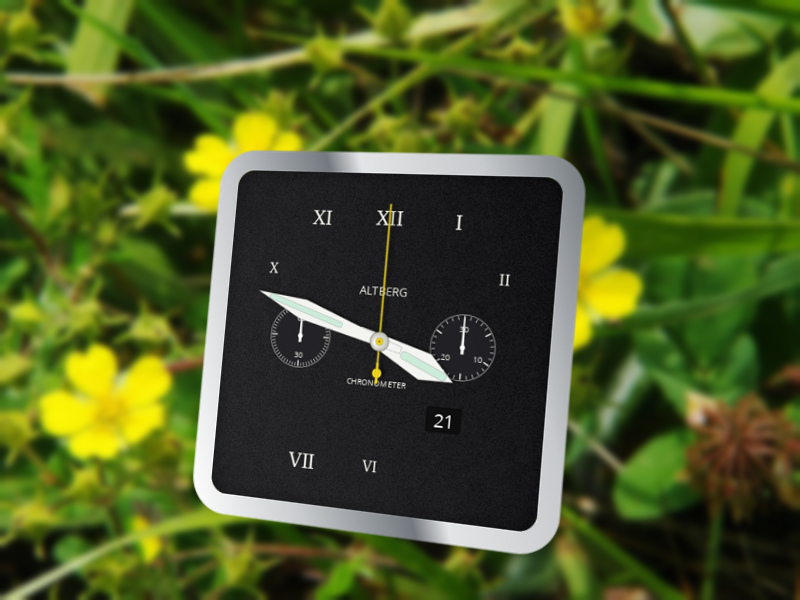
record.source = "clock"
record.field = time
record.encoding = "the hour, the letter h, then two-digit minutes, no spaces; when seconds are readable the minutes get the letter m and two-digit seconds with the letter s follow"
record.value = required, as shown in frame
3h48
